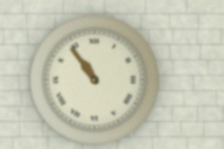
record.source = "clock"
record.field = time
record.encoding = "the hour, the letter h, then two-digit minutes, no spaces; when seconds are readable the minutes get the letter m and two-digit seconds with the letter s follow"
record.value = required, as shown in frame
10h54
